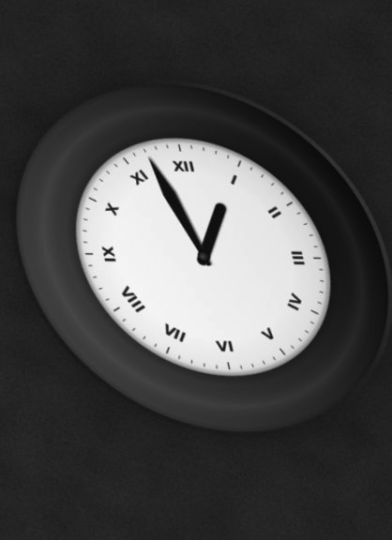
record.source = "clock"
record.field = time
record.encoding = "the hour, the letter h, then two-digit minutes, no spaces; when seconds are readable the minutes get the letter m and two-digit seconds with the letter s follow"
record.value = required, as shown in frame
12h57
